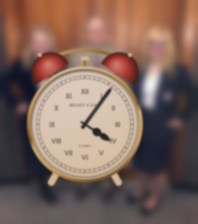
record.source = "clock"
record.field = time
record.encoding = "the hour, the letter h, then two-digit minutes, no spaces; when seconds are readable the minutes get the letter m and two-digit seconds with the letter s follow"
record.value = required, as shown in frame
4h06
